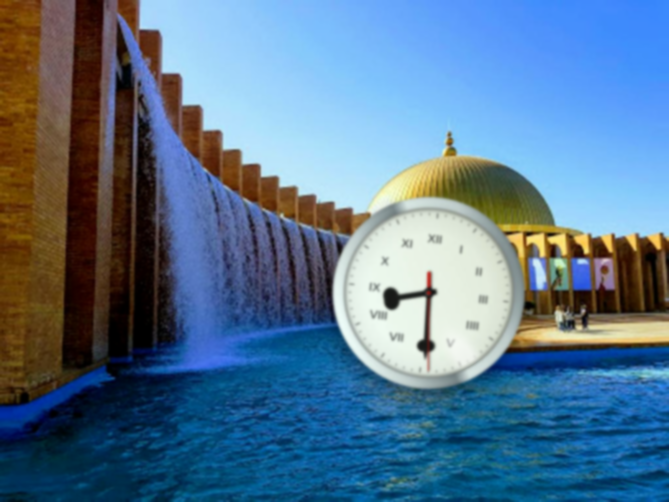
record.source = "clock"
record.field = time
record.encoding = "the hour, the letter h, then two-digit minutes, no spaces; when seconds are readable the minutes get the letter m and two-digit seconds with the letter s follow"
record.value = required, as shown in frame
8h29m29s
